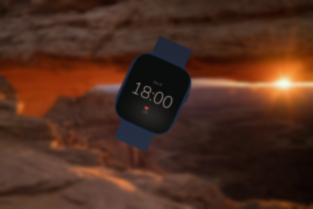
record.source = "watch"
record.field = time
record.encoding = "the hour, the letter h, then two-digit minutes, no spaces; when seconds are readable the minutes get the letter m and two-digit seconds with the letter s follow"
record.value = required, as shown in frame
18h00
